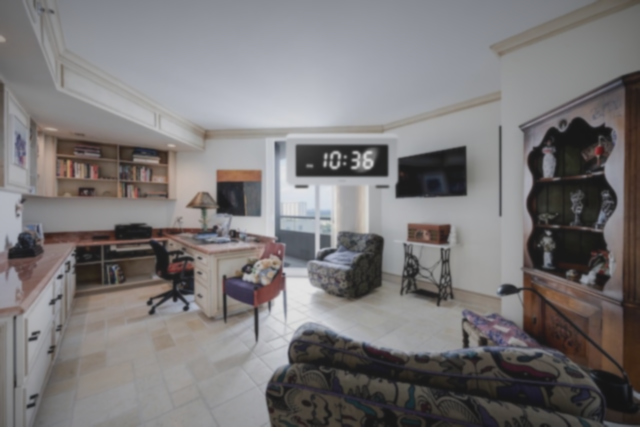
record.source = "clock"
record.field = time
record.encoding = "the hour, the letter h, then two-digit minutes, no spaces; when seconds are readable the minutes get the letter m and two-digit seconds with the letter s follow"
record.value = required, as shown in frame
10h36
